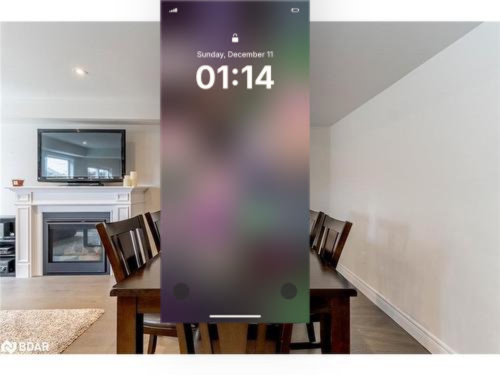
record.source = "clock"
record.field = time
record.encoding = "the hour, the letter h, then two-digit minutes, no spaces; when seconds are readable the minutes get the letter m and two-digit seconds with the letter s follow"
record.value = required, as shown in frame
1h14
